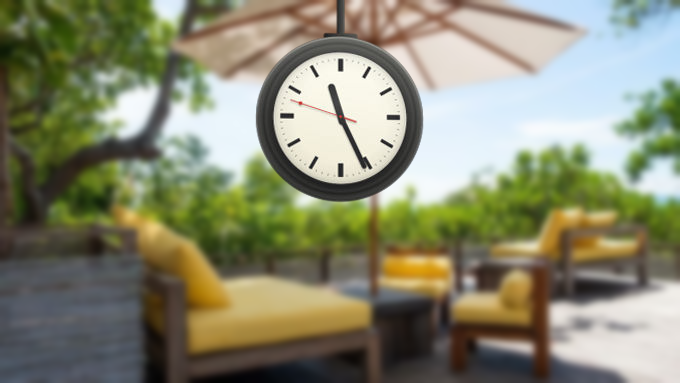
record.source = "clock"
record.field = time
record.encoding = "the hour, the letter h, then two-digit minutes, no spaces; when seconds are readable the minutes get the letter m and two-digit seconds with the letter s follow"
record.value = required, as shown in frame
11h25m48s
